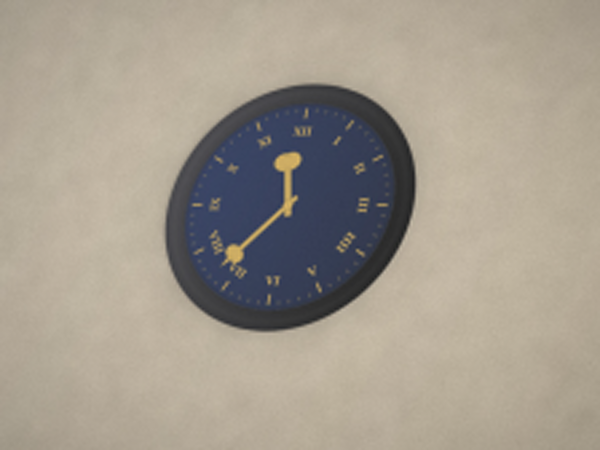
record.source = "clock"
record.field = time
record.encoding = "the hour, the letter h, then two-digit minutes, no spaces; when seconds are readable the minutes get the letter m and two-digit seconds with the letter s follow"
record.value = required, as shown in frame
11h37
